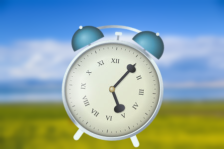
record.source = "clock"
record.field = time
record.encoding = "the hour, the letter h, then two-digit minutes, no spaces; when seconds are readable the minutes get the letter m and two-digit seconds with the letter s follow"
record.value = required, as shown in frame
5h06
